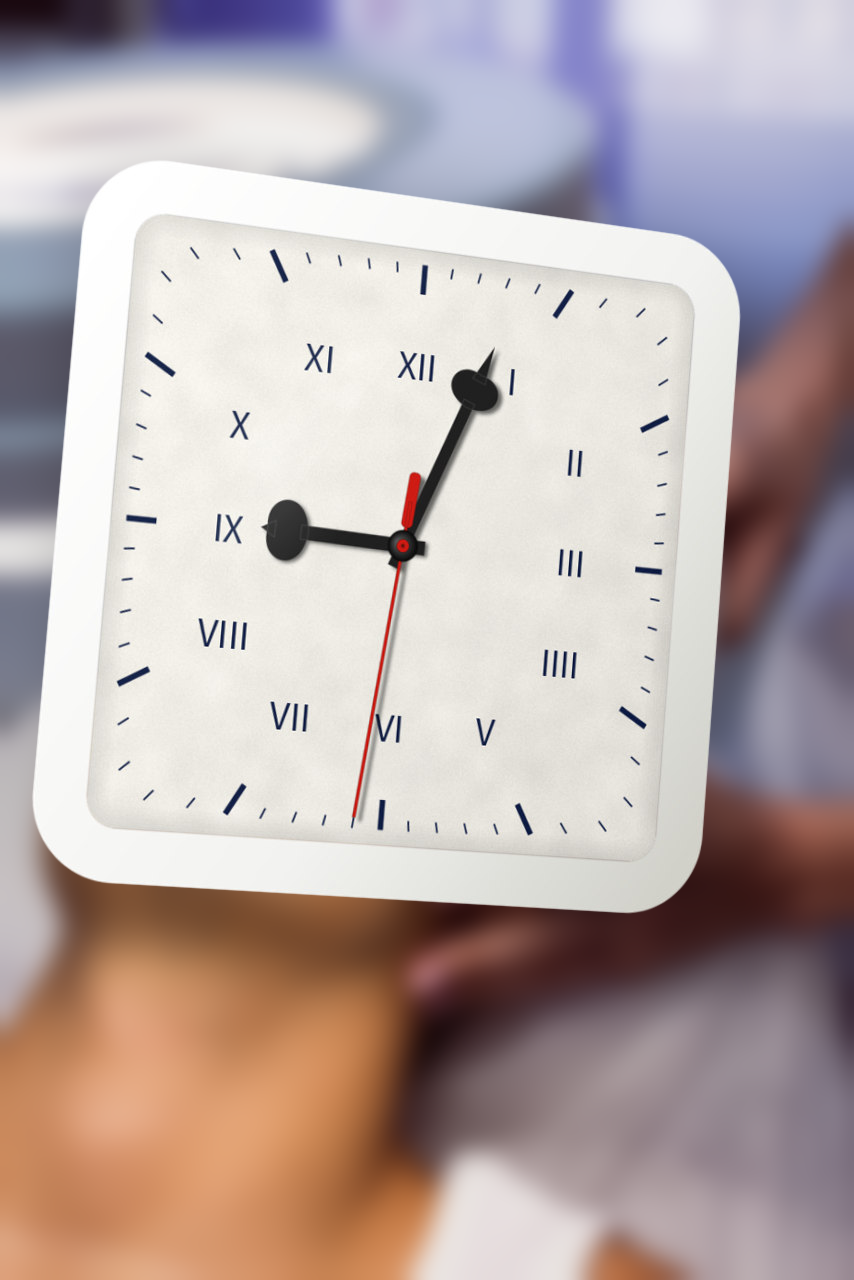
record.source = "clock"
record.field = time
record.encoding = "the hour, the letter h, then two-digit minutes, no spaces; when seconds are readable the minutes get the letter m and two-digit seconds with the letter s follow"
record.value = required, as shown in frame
9h03m31s
